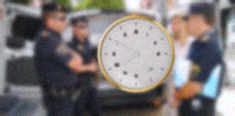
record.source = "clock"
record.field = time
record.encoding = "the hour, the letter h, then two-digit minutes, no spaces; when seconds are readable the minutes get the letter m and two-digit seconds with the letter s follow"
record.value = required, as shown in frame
7h50
